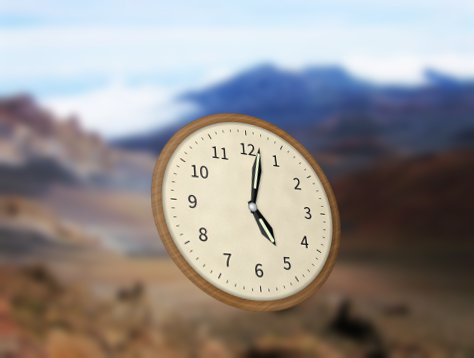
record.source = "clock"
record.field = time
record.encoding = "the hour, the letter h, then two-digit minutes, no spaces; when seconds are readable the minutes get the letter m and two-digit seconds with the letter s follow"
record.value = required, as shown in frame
5h02
